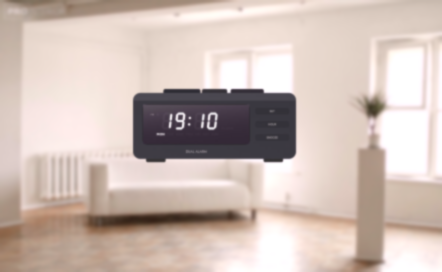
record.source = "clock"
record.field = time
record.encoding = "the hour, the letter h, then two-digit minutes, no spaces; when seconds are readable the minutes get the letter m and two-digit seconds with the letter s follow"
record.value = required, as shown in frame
19h10
